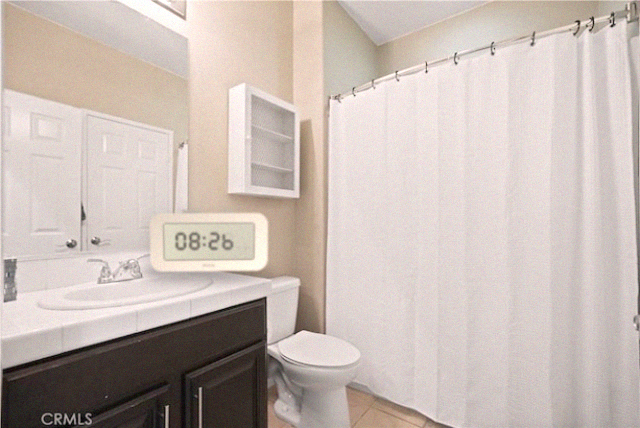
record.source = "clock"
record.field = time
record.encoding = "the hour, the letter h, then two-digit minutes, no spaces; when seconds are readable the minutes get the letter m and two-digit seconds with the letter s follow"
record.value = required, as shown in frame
8h26
